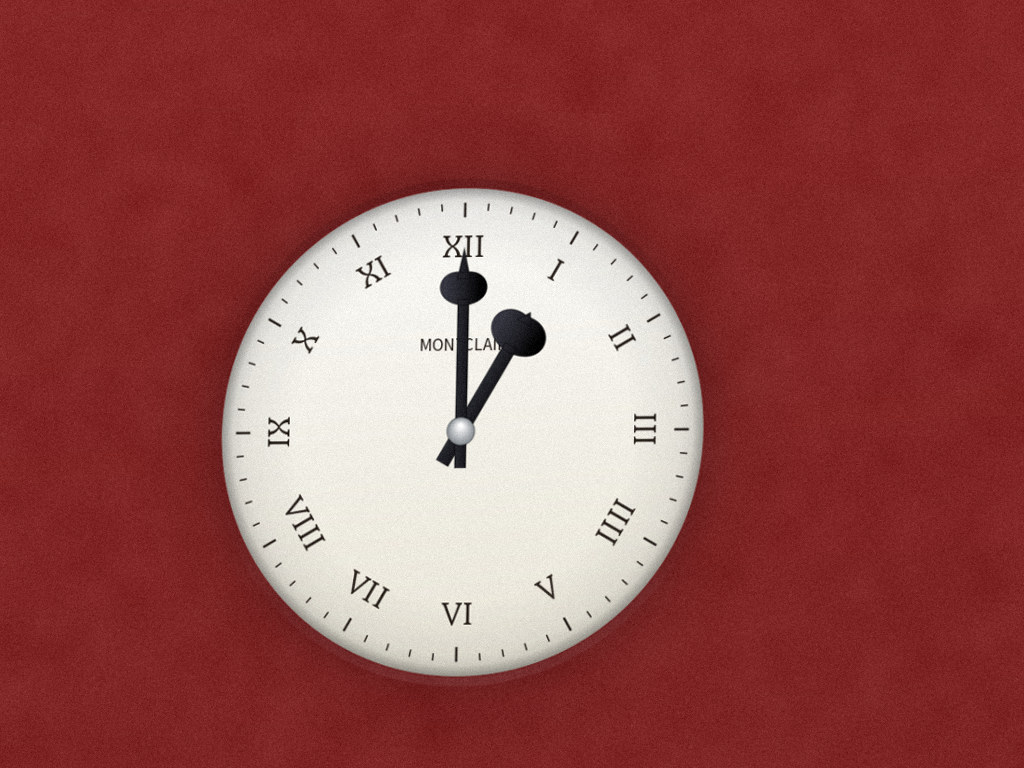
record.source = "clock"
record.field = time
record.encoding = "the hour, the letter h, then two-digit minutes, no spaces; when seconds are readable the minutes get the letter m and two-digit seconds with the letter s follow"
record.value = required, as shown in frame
1h00
